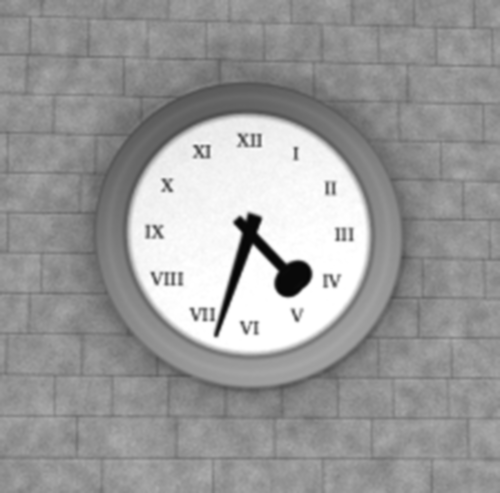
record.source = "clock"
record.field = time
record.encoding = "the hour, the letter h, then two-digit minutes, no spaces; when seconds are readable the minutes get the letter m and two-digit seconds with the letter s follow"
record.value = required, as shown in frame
4h33
